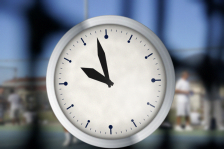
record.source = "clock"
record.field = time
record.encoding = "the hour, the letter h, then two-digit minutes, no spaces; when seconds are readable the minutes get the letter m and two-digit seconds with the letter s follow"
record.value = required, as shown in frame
9h58
